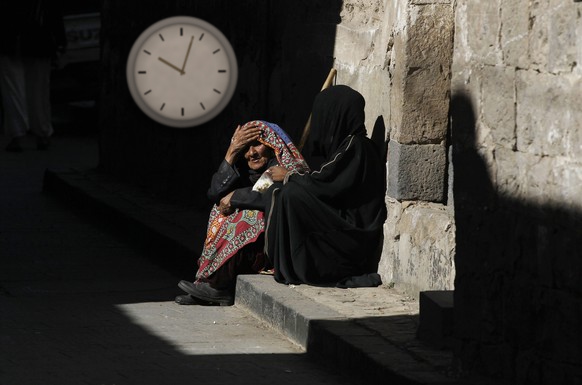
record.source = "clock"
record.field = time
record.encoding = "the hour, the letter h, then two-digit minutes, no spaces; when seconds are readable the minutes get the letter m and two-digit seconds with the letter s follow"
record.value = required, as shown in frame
10h03
